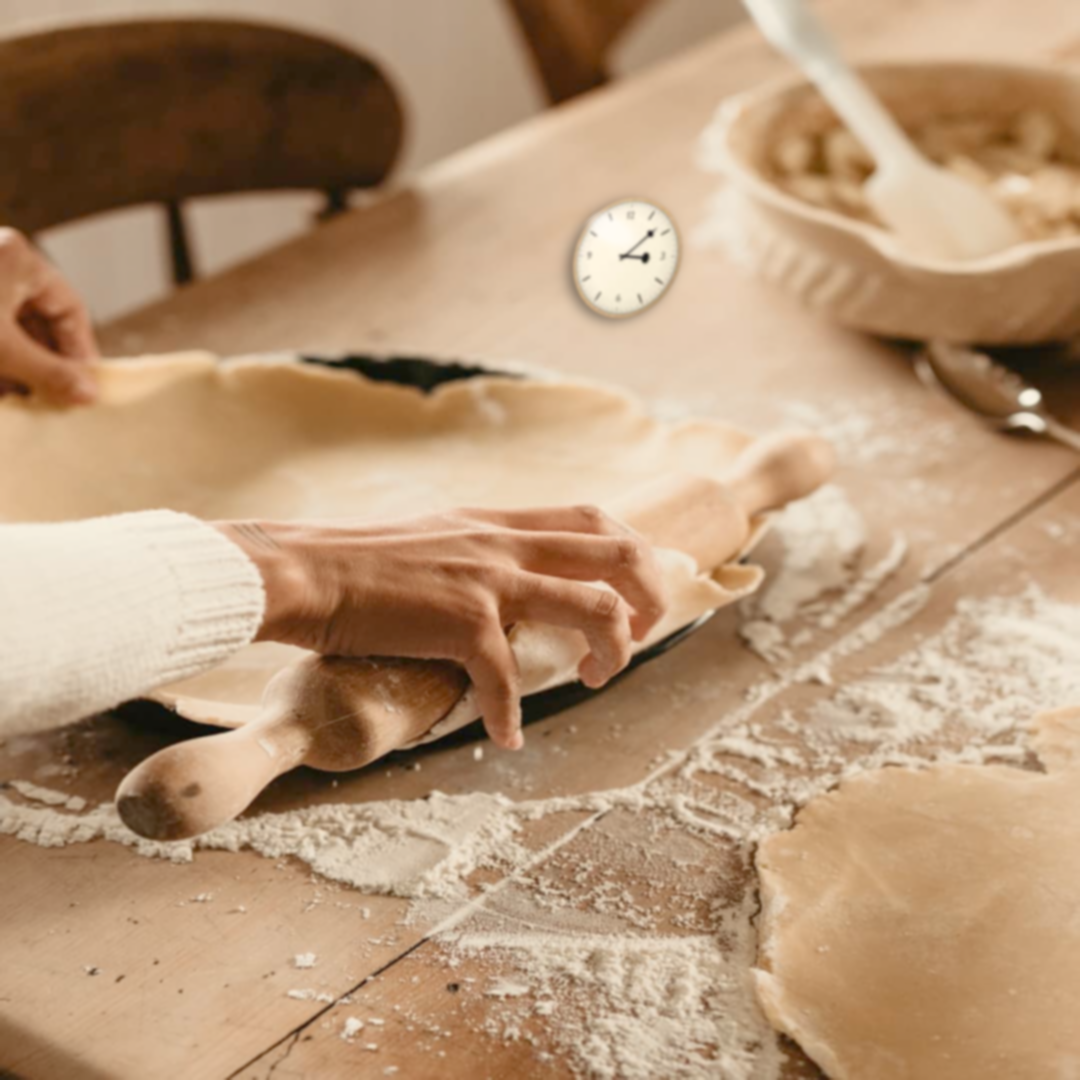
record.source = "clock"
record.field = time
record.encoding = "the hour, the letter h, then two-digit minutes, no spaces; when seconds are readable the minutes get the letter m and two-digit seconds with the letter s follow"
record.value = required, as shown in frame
3h08
